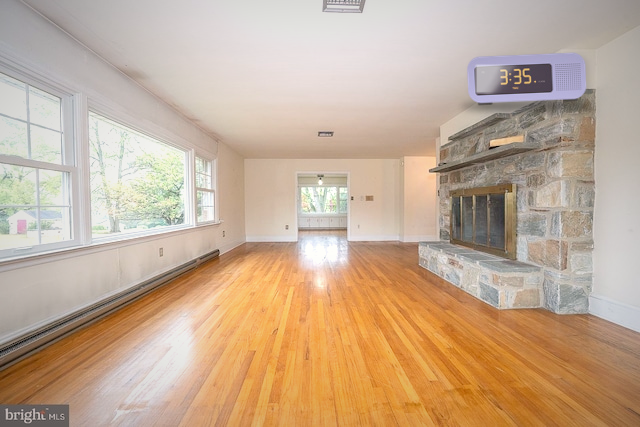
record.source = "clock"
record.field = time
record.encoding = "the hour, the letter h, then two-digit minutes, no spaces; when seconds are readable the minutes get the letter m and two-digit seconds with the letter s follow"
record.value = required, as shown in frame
3h35
